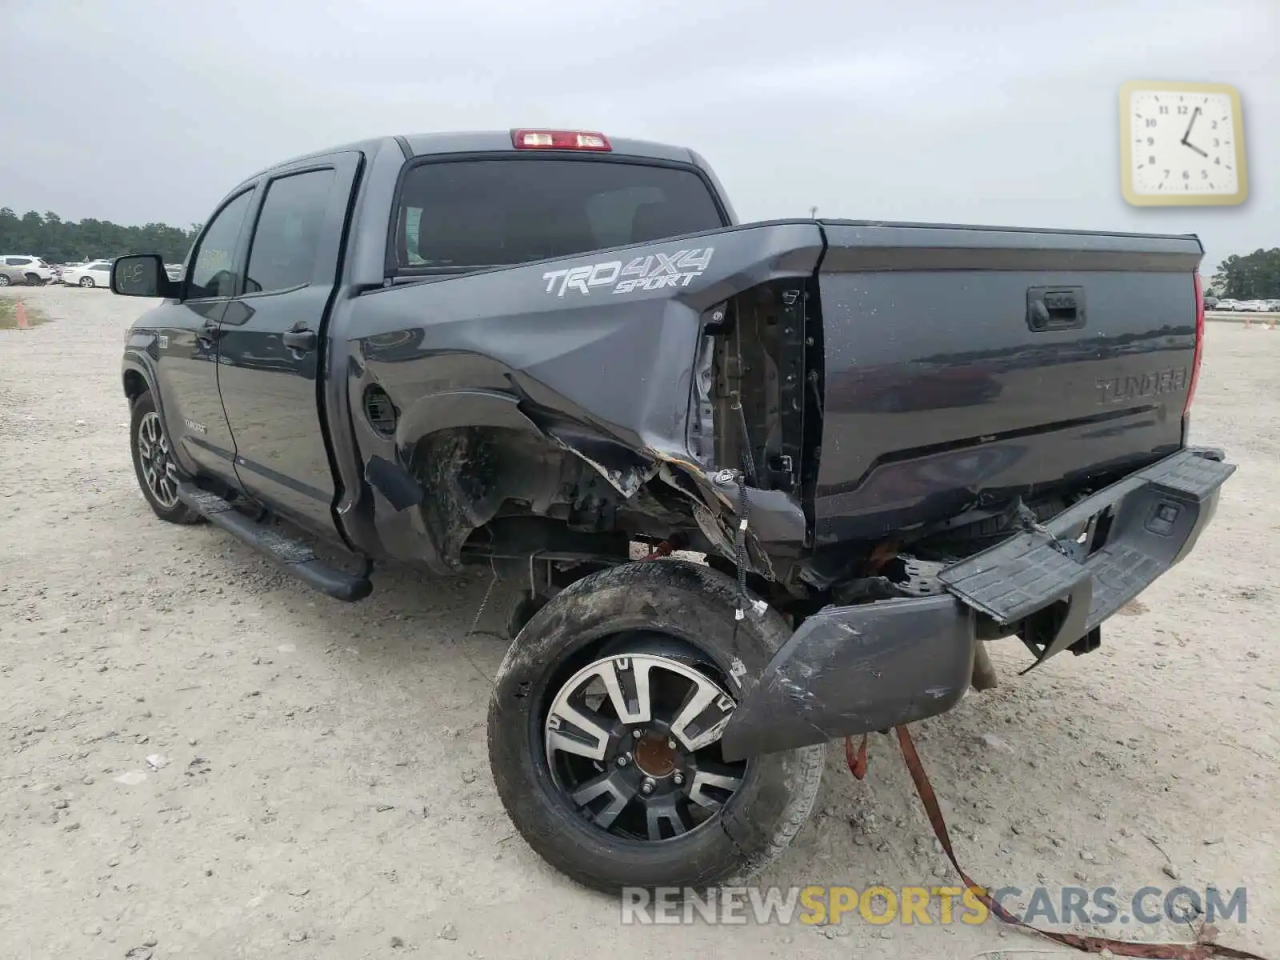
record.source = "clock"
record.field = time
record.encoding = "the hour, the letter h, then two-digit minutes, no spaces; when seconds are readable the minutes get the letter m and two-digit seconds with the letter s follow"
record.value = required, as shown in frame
4h04
